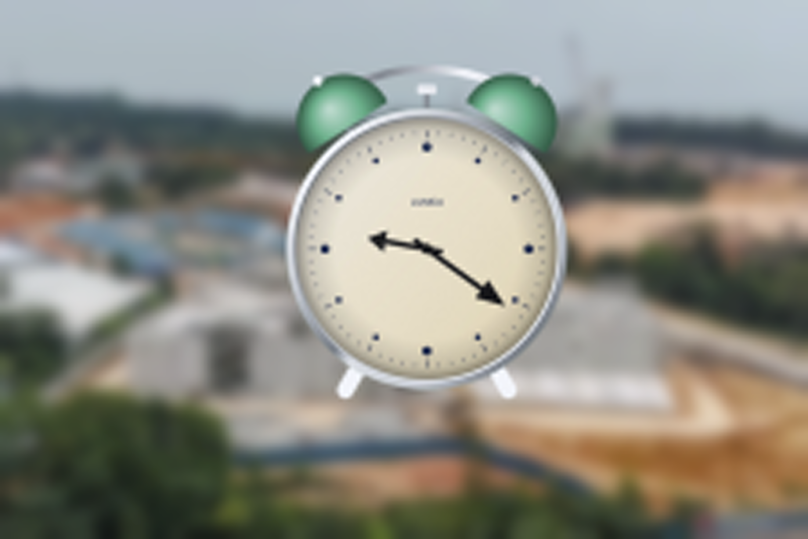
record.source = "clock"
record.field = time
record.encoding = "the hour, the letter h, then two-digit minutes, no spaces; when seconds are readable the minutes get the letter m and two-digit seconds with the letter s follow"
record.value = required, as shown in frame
9h21
